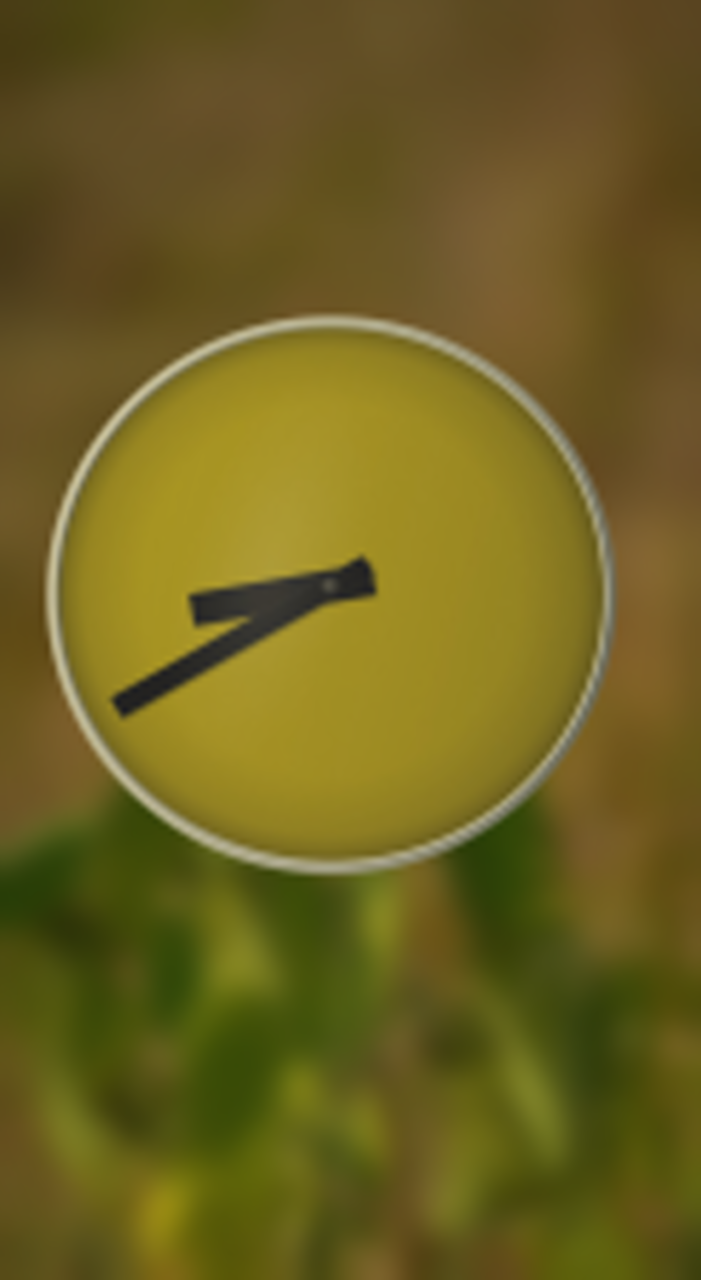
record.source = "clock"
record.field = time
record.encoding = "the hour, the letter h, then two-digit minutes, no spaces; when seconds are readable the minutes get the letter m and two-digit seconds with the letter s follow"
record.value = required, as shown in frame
8h40
